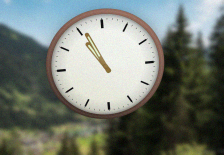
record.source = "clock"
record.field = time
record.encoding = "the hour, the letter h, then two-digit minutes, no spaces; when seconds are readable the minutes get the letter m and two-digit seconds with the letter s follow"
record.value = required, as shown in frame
10h56
